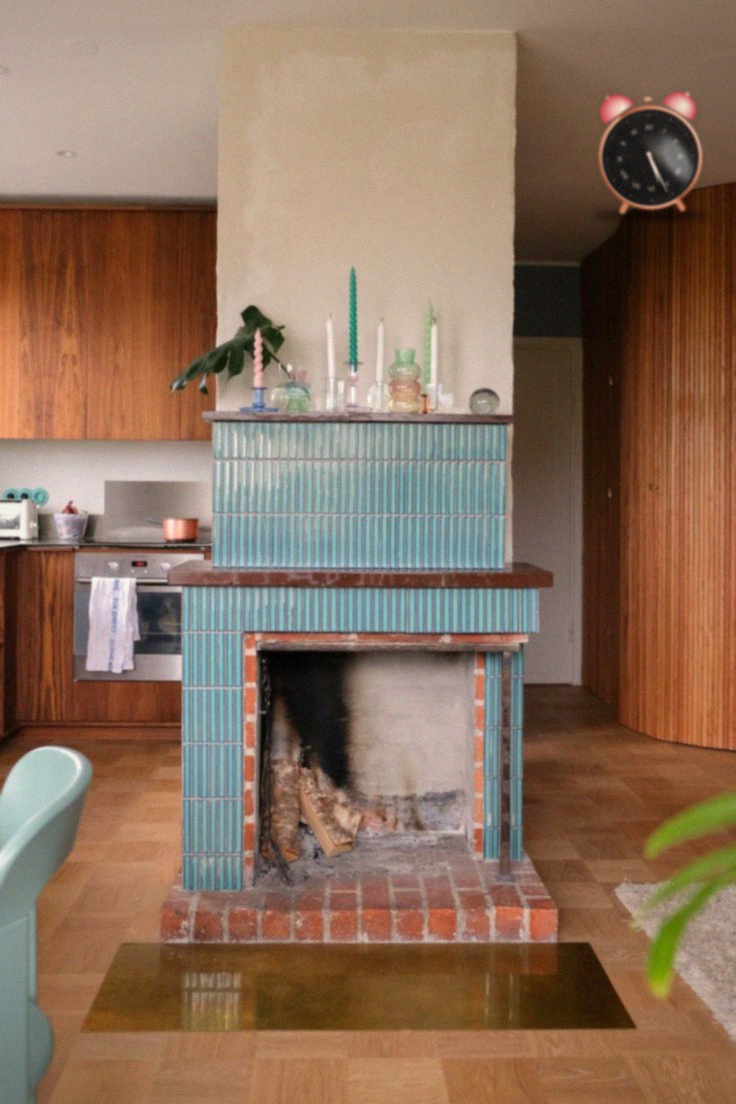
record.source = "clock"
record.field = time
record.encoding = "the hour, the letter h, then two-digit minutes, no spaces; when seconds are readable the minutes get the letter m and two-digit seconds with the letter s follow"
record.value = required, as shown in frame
5h26
